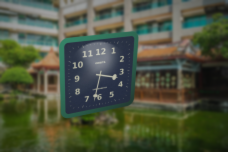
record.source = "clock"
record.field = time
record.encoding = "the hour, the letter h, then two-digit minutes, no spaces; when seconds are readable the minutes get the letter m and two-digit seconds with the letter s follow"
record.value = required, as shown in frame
3h32
